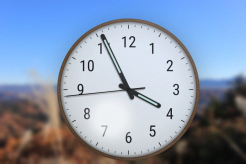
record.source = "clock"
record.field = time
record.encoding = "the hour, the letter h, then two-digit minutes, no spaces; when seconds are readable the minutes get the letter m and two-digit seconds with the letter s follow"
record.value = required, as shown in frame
3h55m44s
